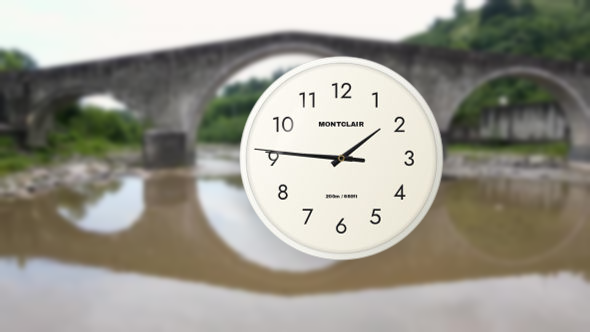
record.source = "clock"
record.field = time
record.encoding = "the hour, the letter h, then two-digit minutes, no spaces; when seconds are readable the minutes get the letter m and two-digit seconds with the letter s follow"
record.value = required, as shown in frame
1h45m46s
